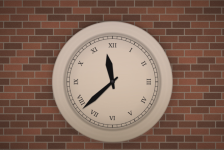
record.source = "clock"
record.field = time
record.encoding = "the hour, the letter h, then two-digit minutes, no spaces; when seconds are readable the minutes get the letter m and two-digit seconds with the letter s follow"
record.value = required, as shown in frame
11h38
